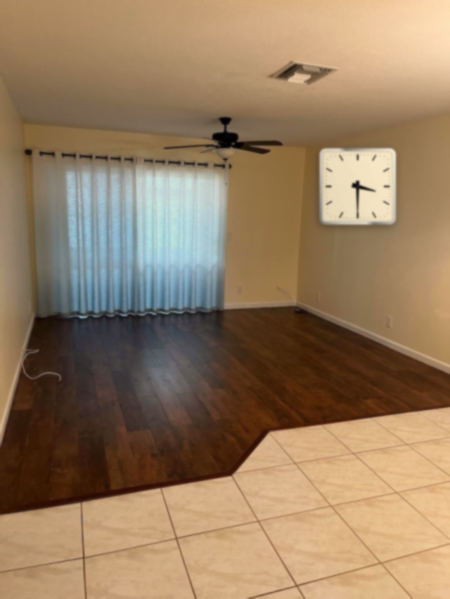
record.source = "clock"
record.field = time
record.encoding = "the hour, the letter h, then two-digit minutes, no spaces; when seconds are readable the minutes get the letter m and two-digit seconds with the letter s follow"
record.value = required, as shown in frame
3h30
